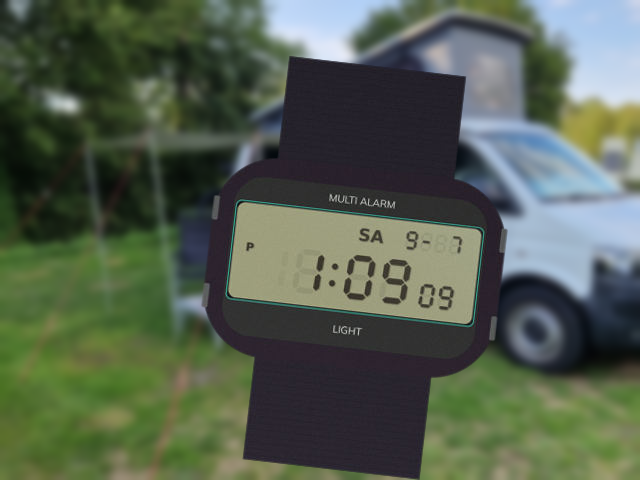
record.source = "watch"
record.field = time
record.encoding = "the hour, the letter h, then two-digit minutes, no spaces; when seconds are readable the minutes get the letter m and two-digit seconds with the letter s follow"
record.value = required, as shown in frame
1h09m09s
